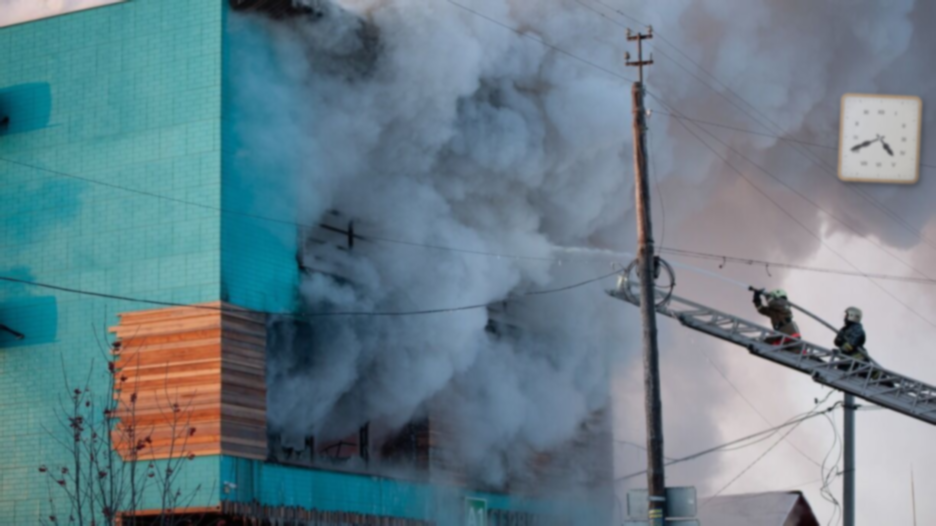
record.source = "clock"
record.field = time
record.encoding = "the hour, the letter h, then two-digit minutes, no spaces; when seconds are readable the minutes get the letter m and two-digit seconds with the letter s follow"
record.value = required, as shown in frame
4h41
